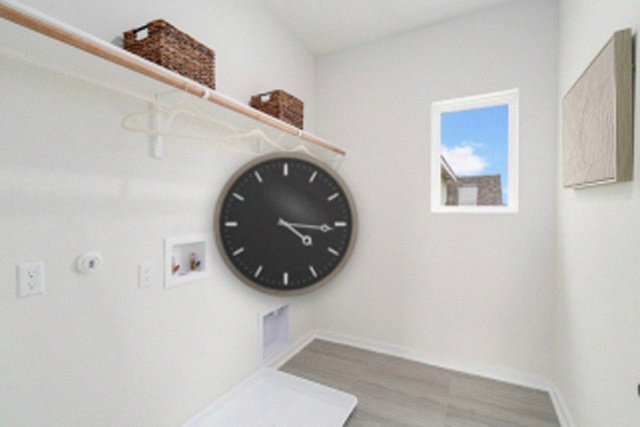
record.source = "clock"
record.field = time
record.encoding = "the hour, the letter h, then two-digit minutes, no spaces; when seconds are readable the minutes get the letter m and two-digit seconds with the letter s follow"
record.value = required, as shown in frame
4h16
